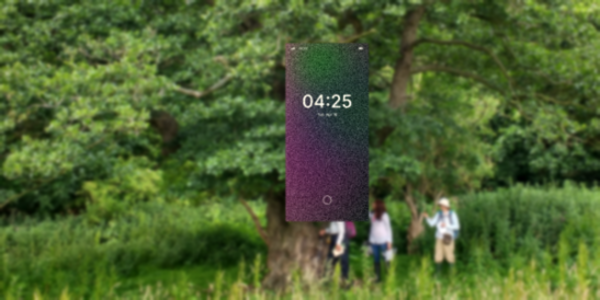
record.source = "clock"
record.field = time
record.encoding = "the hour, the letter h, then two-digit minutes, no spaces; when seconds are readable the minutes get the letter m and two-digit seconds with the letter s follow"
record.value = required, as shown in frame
4h25
